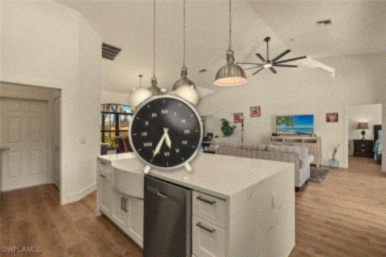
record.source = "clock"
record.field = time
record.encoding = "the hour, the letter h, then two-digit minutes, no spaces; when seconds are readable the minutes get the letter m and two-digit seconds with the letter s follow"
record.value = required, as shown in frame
5h35
